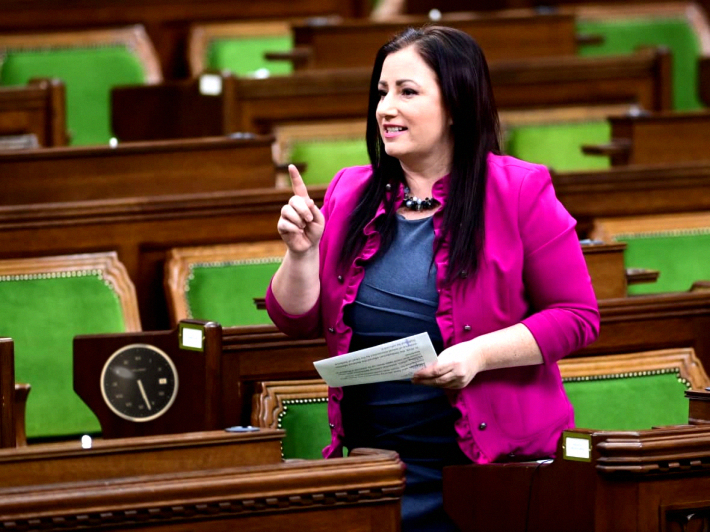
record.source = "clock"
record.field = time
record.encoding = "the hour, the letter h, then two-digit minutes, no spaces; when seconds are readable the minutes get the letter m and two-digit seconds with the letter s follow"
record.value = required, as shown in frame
5h27
